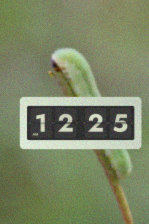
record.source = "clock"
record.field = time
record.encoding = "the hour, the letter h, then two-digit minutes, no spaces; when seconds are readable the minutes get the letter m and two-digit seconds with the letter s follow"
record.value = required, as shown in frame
12h25
